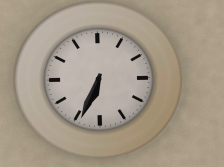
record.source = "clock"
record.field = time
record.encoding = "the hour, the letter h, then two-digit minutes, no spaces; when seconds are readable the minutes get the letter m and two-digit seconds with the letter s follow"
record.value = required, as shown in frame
6h34
